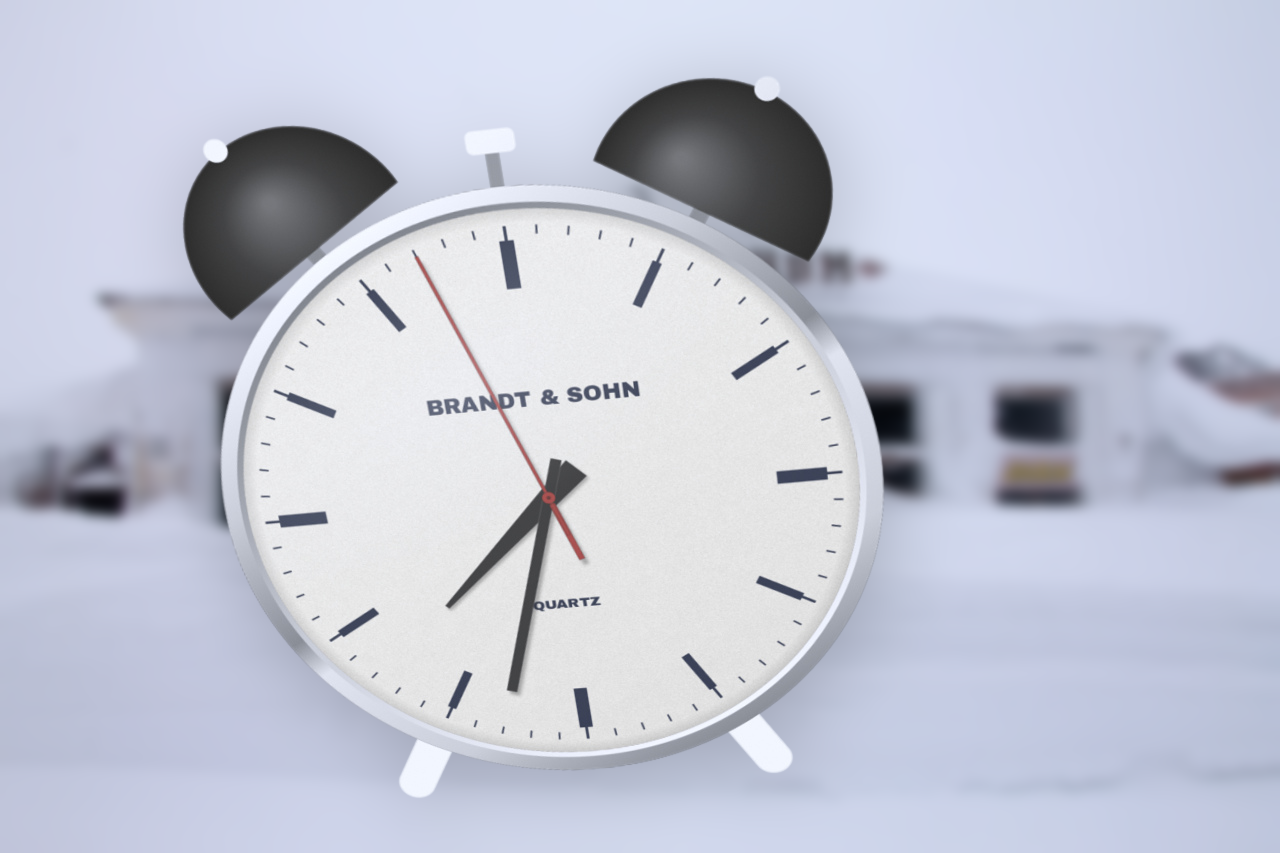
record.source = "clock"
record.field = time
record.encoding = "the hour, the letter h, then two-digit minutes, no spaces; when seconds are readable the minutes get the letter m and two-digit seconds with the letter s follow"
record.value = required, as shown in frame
7h32m57s
